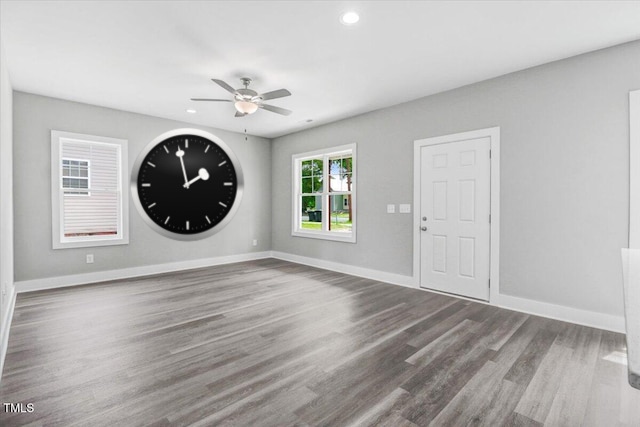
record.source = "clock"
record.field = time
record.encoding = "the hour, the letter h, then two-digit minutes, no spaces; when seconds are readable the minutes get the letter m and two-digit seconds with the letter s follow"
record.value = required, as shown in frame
1h58
